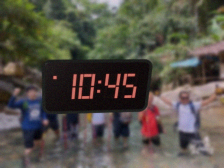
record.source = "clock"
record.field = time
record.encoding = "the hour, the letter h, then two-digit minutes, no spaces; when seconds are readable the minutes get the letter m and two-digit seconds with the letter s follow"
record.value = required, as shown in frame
10h45
